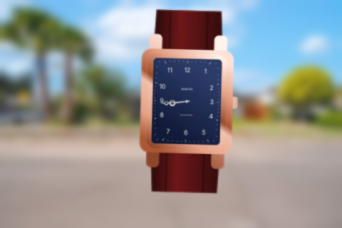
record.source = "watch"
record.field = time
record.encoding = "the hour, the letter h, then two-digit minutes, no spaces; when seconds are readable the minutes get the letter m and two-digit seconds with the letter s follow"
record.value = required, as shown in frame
8h44
